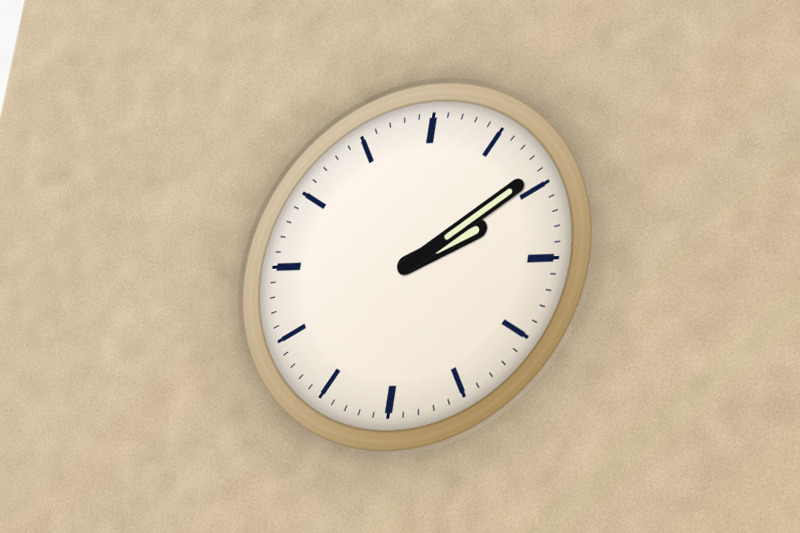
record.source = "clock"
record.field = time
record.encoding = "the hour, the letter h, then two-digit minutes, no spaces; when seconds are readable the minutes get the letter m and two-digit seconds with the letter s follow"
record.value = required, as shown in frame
2h09
